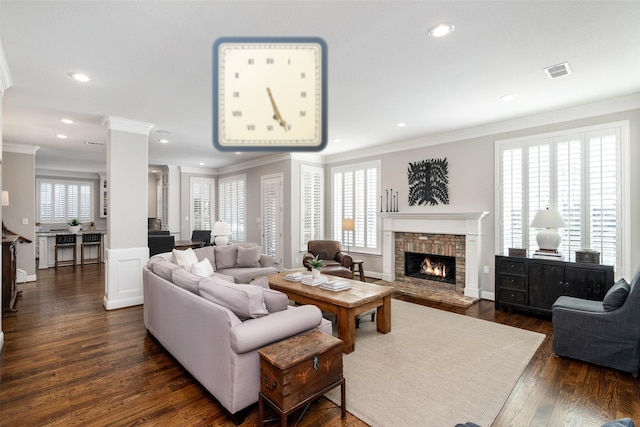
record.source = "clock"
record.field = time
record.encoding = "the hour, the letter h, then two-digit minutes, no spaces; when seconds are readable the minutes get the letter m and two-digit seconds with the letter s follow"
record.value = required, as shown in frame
5h26
